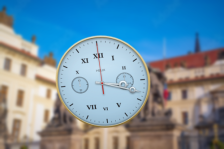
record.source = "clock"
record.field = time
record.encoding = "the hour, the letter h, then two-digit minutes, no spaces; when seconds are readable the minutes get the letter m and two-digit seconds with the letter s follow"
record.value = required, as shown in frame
3h18
